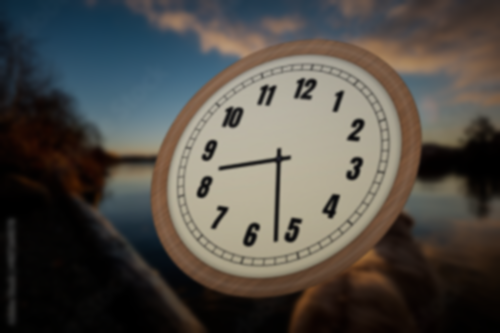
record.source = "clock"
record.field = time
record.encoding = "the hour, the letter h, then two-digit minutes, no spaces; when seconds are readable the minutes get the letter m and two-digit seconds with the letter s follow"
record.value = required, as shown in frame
8h27
